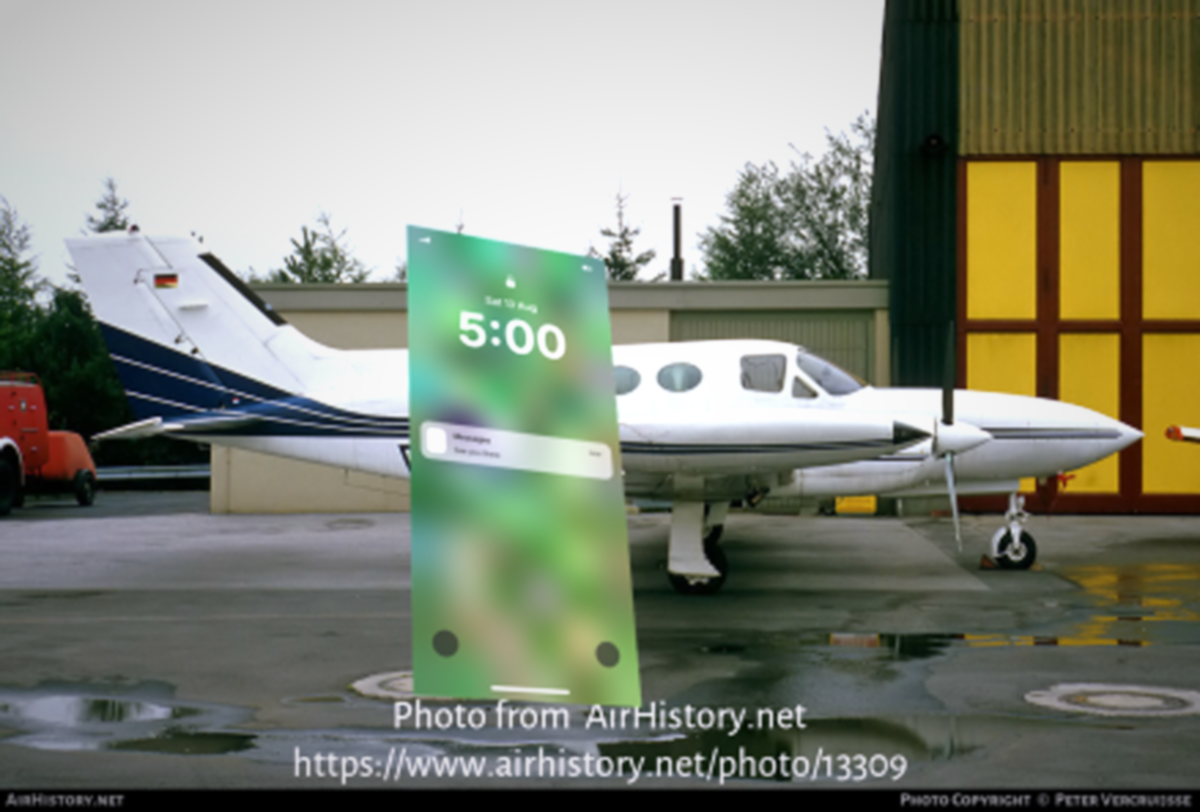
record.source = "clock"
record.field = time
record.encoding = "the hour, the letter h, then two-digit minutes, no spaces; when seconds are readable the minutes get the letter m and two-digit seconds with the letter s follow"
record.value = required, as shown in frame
5h00
